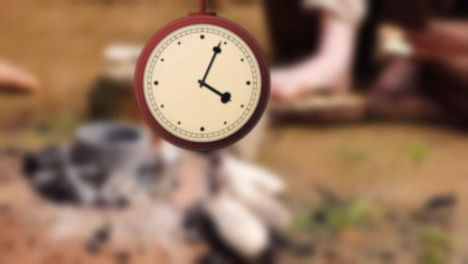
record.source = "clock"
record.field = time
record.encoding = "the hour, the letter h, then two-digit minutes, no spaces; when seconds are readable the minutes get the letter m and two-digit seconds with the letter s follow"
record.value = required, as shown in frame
4h04
